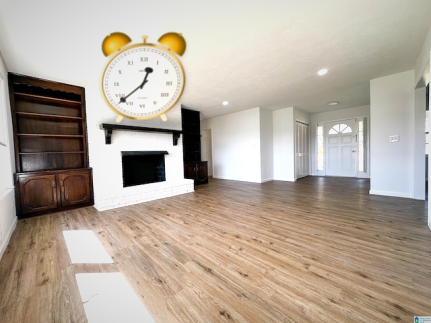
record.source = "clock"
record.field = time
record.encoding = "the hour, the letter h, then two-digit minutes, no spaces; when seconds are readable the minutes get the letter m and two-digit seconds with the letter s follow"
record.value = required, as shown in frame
12h38
